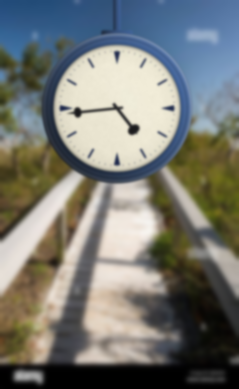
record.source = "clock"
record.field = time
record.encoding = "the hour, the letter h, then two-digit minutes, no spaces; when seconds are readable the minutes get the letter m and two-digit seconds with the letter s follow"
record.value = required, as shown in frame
4h44
